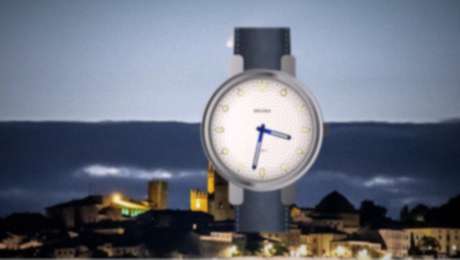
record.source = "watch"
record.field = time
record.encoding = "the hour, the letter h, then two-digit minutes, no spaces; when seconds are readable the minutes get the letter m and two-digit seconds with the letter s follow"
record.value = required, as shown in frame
3h32
